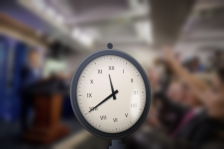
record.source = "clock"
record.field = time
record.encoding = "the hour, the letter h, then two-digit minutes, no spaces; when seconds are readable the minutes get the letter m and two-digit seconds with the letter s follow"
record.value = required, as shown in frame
11h40
